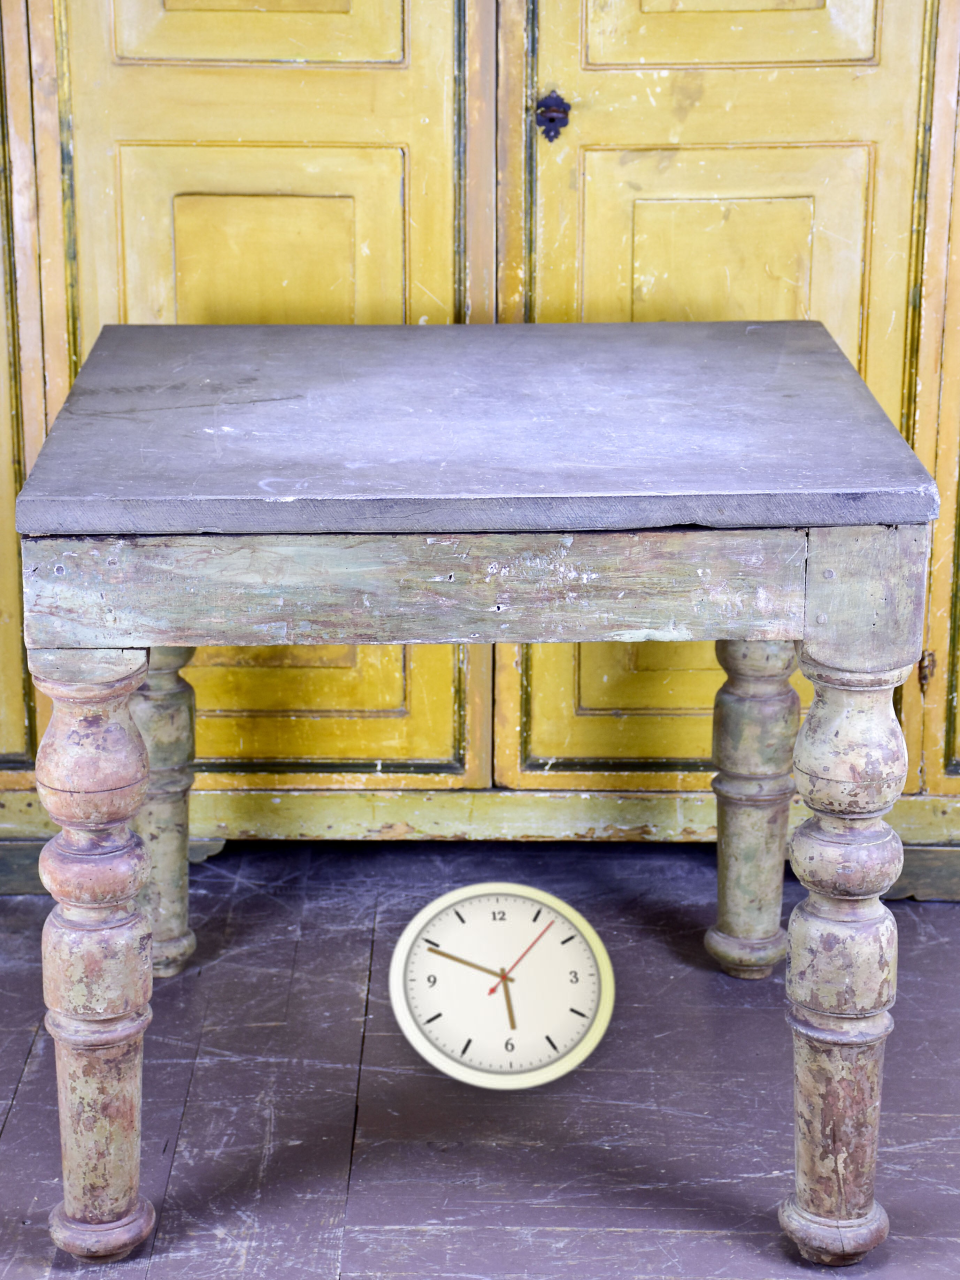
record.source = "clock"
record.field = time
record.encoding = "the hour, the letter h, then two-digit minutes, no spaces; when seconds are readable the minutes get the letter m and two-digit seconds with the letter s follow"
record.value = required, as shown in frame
5h49m07s
